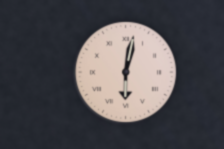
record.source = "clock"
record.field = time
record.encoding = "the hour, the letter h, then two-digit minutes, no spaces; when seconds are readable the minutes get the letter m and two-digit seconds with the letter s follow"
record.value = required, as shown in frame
6h02
